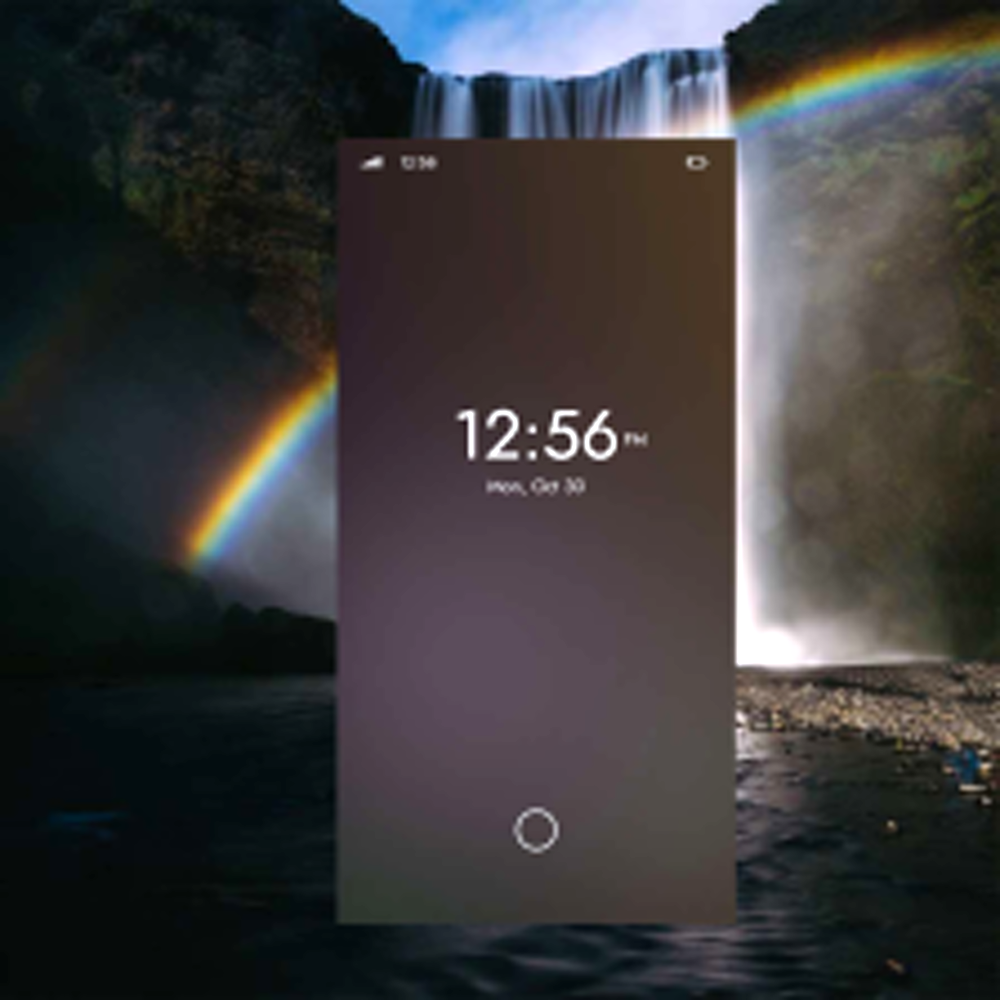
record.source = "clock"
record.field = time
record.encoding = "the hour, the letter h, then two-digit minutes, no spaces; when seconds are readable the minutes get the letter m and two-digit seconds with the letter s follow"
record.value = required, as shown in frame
12h56
